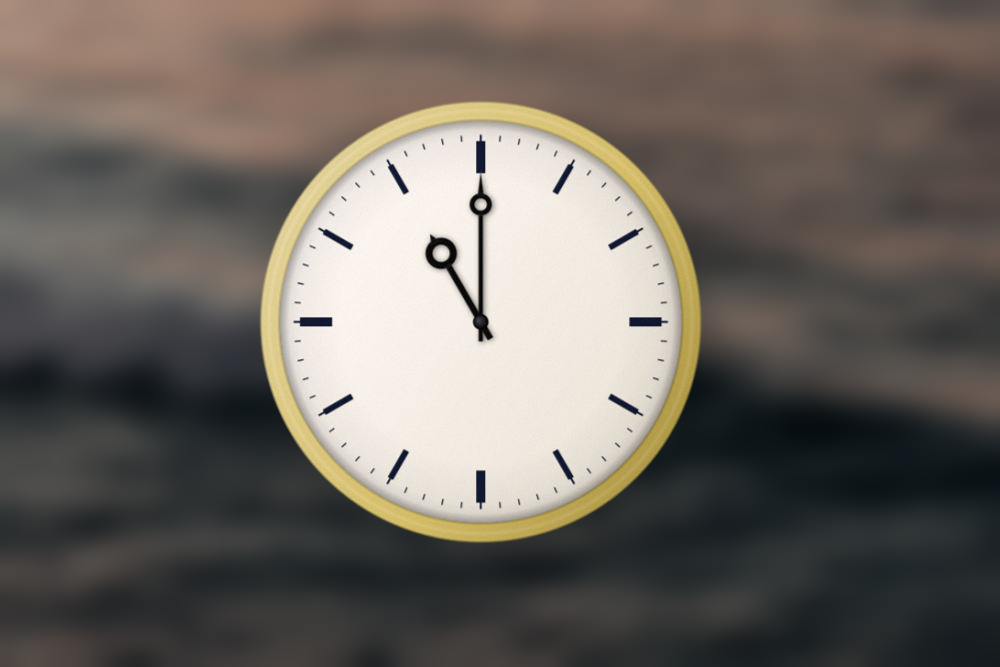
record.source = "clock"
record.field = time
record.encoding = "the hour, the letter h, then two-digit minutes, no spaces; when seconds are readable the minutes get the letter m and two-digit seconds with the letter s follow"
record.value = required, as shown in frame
11h00
